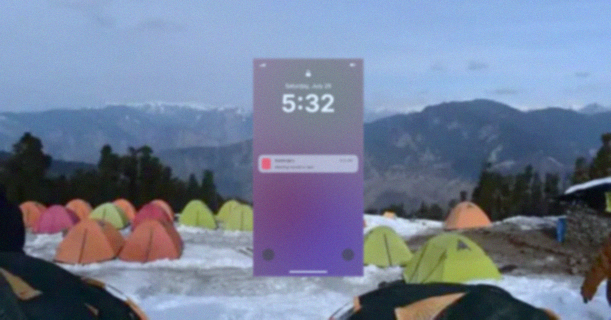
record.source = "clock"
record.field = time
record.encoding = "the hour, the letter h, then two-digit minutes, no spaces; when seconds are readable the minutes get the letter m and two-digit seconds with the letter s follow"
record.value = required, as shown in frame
5h32
